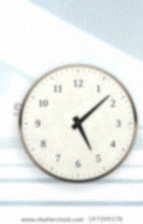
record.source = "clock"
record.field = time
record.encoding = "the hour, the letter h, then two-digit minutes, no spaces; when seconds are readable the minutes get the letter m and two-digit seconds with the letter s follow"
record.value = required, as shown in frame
5h08
